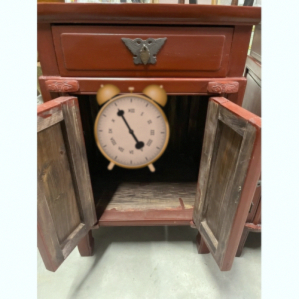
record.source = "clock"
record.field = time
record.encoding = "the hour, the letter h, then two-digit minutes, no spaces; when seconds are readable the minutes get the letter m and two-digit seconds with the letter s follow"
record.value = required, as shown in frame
4h55
